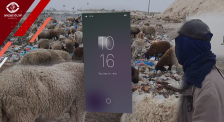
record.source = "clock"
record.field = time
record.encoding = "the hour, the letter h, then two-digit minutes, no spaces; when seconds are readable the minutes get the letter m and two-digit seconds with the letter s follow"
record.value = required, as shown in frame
10h16
